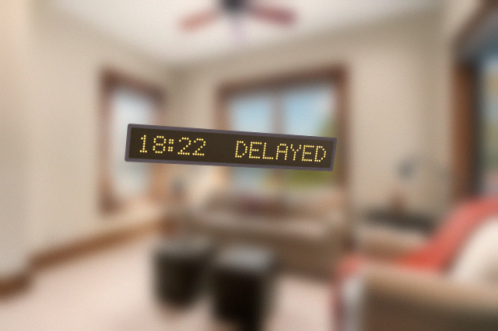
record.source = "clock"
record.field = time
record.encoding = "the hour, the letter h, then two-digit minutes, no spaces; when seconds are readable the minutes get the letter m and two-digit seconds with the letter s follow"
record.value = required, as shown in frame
18h22
